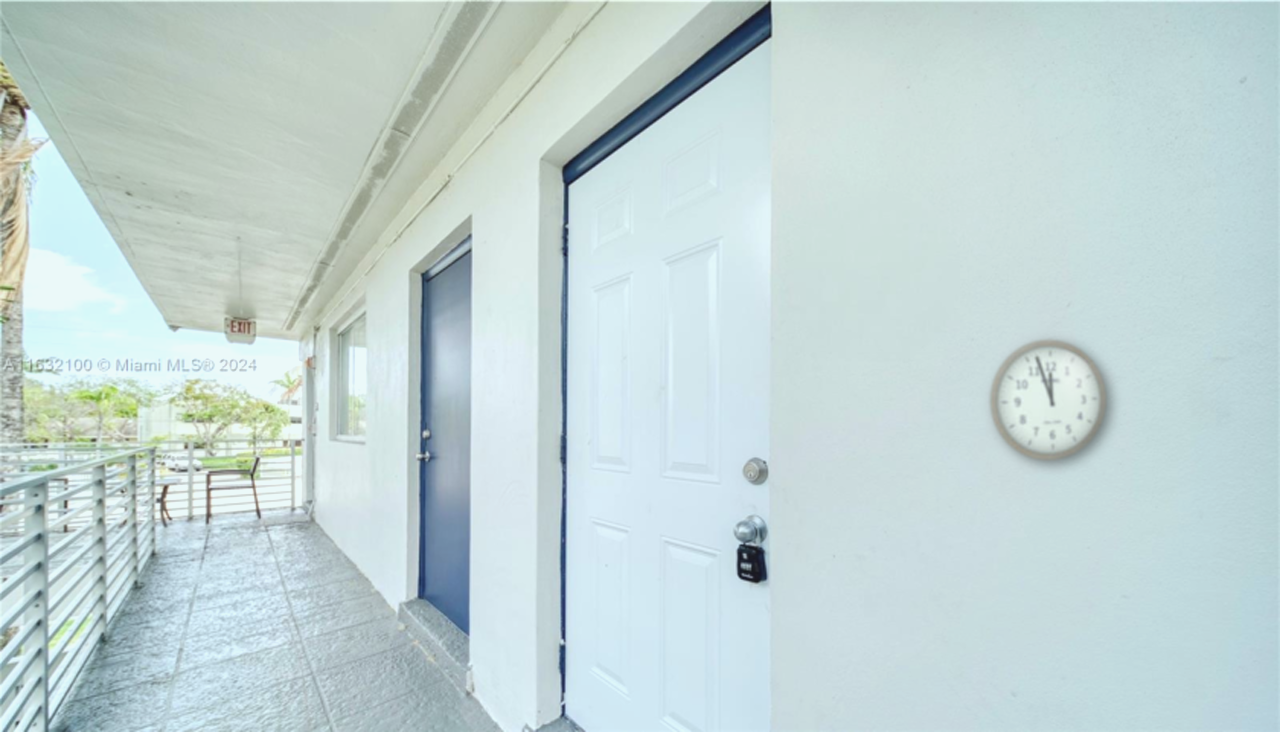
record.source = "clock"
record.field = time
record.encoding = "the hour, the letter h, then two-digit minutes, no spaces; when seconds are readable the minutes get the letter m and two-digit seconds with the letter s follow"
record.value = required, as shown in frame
11h57
